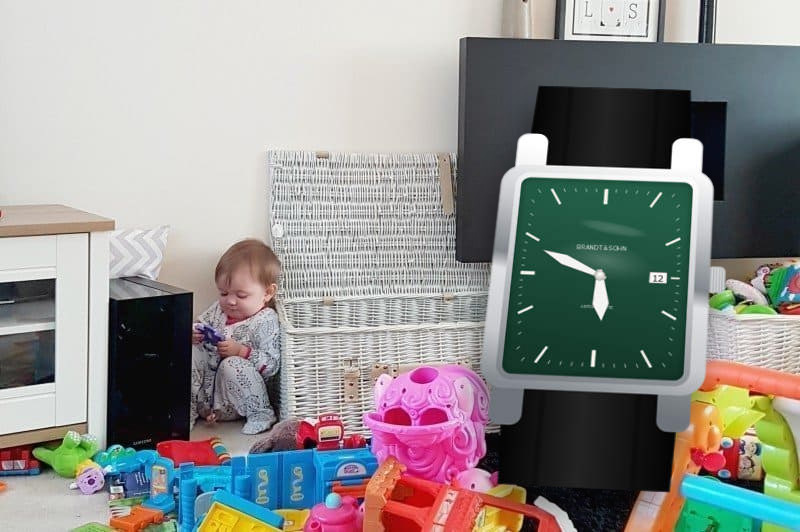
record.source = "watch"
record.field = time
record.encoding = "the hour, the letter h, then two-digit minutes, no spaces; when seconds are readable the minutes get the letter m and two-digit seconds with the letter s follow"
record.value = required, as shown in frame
5h49
